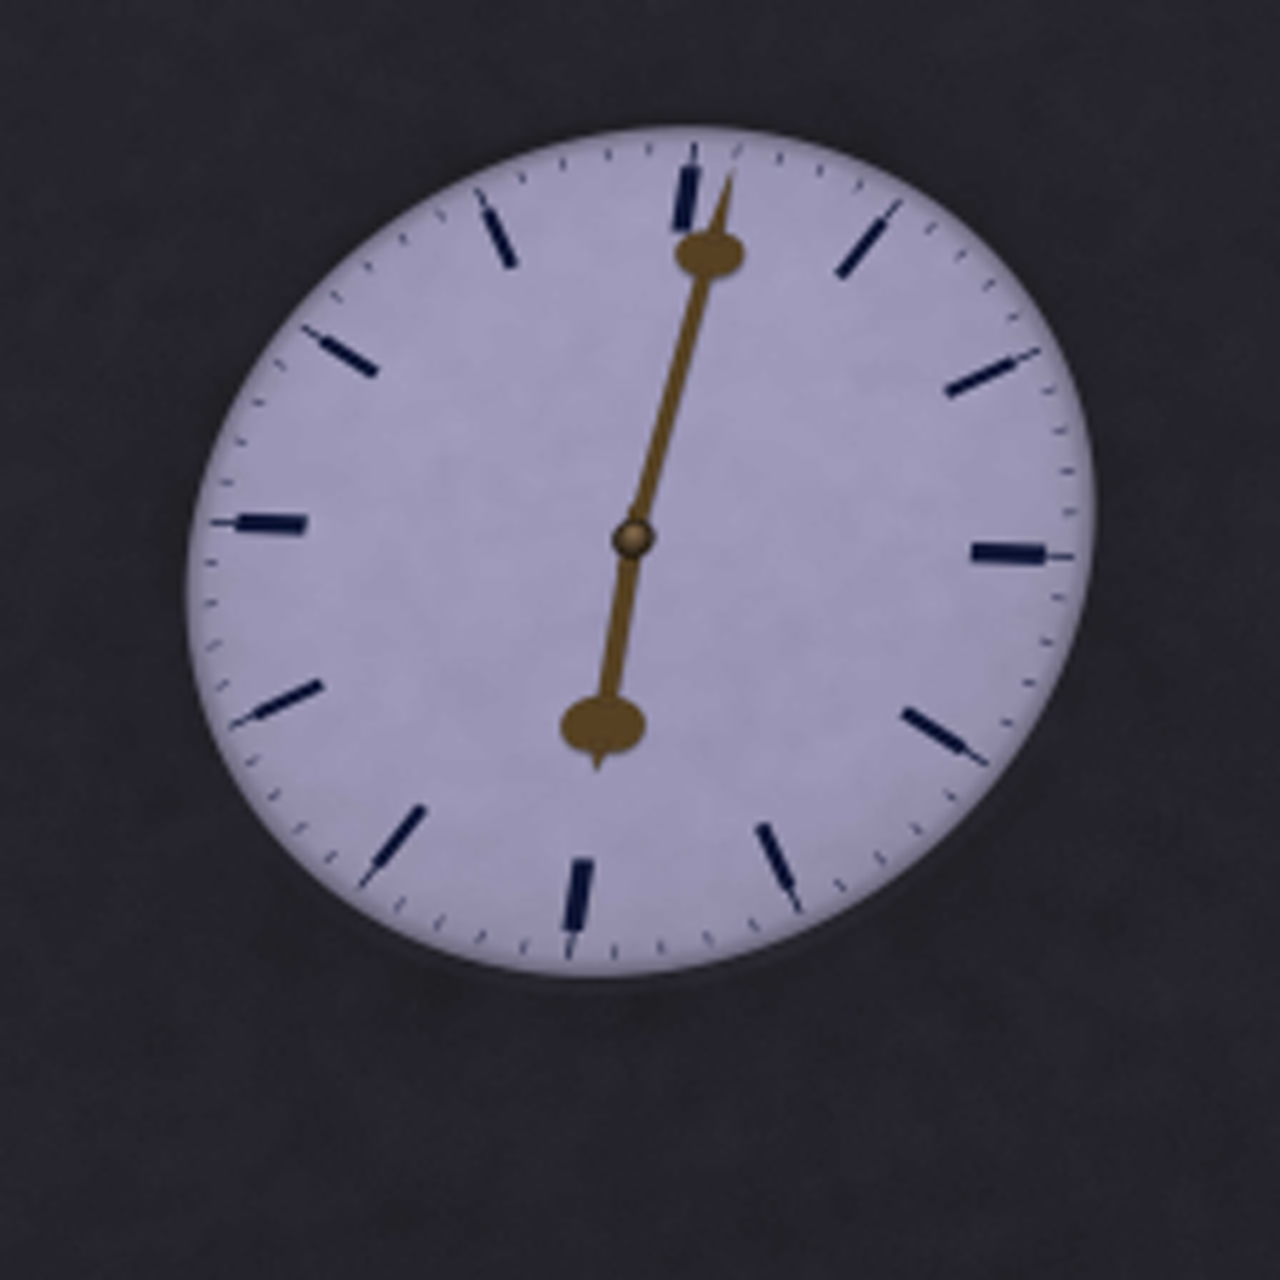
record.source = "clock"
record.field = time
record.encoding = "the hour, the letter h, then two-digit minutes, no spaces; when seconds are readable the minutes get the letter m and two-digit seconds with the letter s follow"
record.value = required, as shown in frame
6h01
